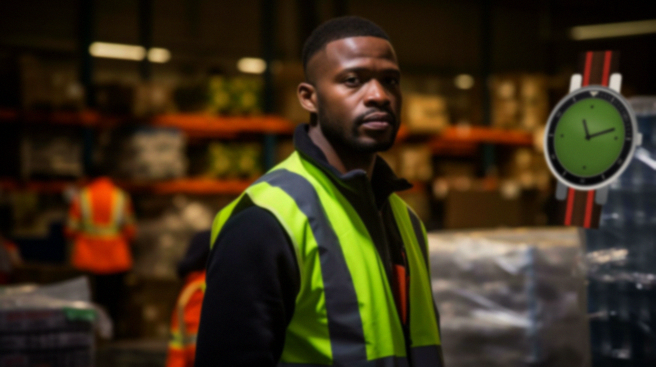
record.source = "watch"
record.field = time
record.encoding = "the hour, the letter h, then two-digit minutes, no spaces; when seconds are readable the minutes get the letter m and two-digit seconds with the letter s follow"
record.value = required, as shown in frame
11h12
